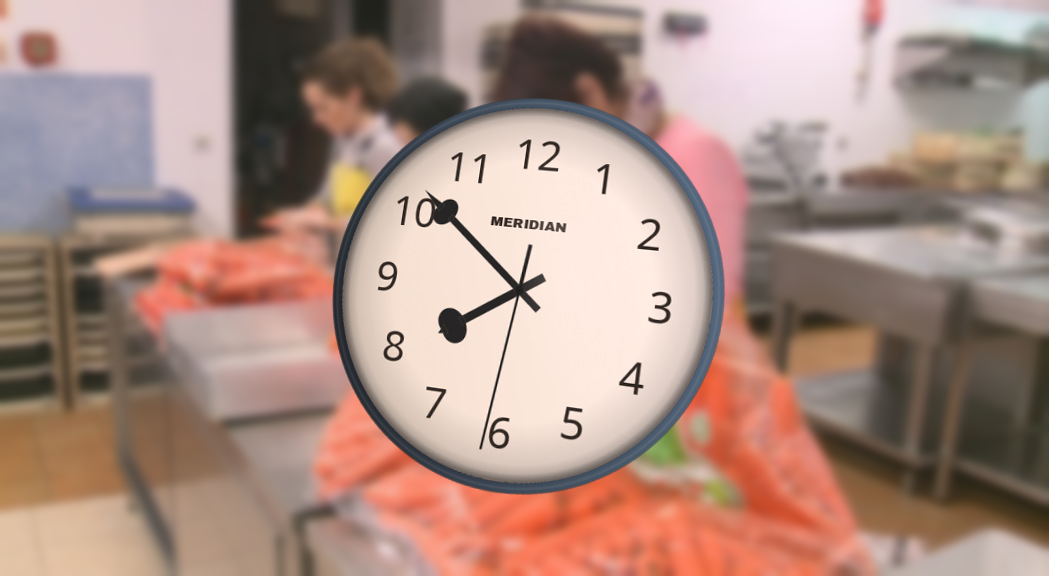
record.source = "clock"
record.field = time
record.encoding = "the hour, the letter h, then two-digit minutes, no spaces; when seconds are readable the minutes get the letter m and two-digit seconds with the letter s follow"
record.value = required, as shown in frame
7h51m31s
